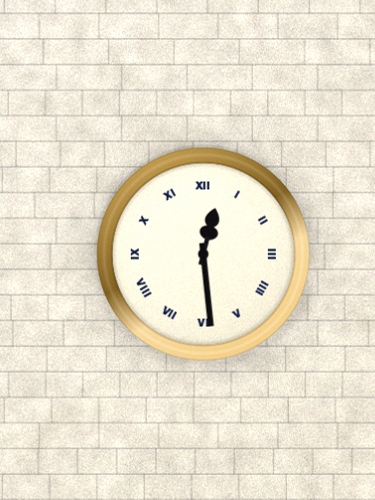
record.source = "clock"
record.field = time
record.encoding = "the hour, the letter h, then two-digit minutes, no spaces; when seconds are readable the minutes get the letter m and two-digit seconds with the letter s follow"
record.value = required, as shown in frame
12h29
